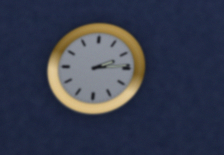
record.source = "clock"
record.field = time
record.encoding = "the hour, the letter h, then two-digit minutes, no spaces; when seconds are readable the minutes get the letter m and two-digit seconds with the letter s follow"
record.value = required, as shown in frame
2h14
